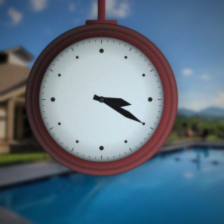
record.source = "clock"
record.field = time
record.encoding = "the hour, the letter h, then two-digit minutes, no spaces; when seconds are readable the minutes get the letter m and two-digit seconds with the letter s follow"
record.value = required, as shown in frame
3h20
